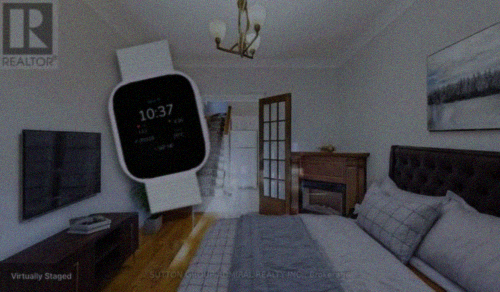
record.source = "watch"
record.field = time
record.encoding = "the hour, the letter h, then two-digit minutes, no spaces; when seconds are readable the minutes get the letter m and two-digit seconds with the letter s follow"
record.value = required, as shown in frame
10h37
